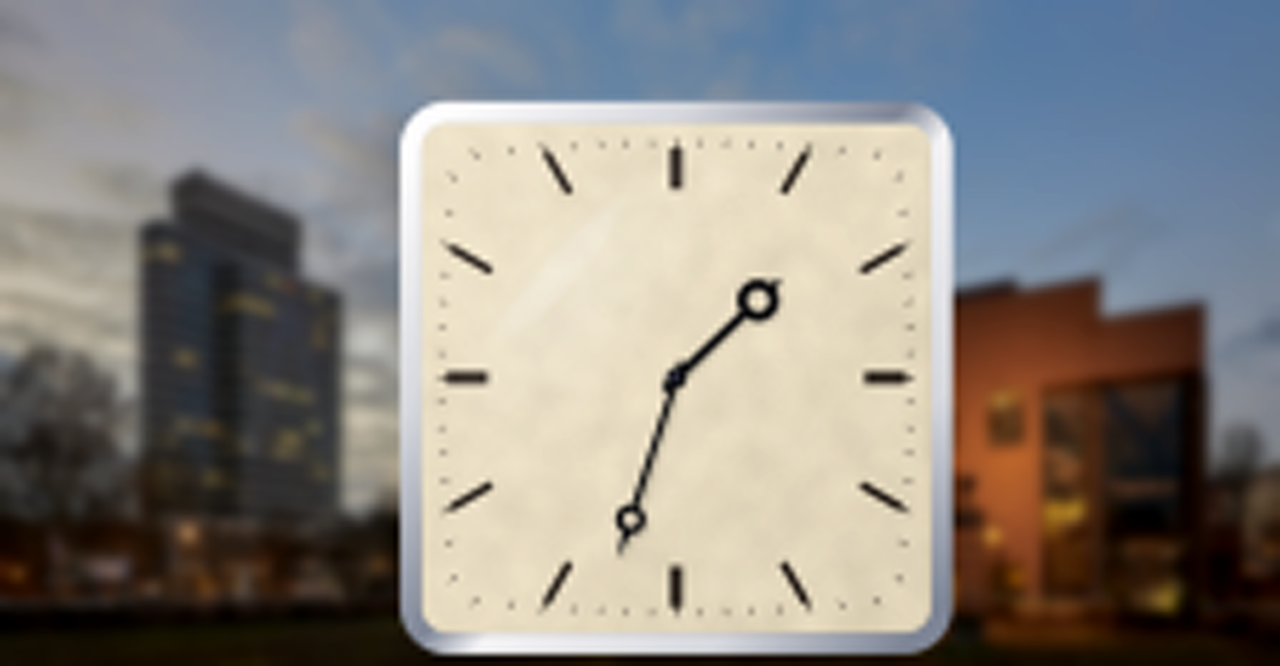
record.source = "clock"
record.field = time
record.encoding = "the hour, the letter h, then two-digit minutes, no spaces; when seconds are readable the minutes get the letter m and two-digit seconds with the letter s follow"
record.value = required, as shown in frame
1h33
